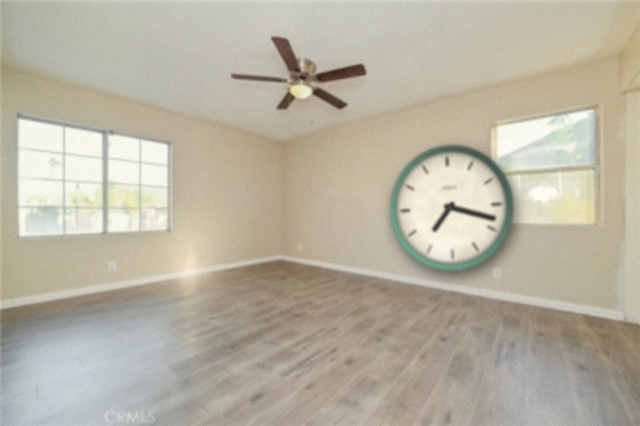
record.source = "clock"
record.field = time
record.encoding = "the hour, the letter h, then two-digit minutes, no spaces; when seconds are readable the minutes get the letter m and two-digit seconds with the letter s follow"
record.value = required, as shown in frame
7h18
